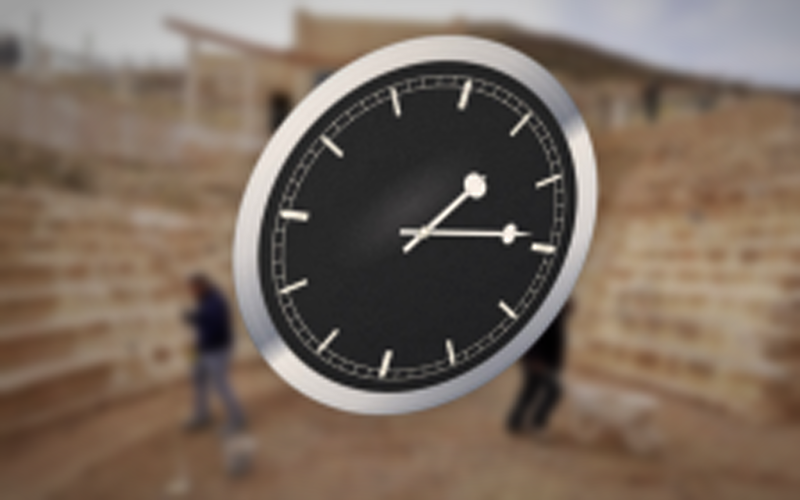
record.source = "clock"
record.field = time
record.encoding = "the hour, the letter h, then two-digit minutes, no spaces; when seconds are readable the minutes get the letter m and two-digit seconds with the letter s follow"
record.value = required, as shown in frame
1h14
